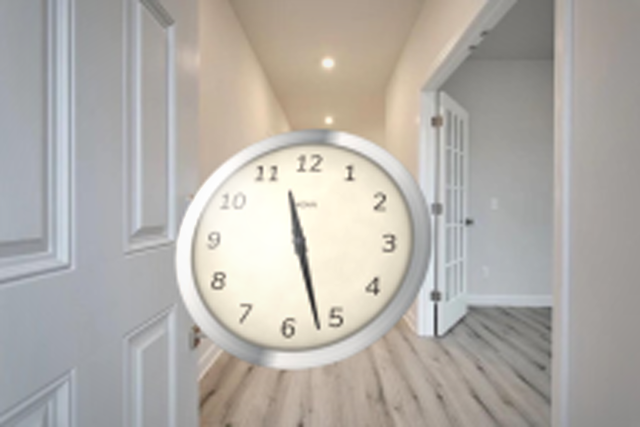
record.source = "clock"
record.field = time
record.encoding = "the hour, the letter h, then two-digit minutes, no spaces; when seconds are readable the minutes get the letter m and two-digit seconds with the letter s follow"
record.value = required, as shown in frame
11h27
